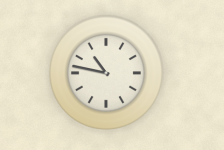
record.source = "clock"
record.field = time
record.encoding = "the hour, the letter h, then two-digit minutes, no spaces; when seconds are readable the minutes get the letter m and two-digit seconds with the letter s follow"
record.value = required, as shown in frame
10h47
